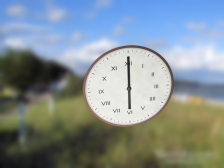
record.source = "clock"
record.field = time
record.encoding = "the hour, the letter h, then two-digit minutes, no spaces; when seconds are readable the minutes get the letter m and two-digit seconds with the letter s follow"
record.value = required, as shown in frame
6h00
